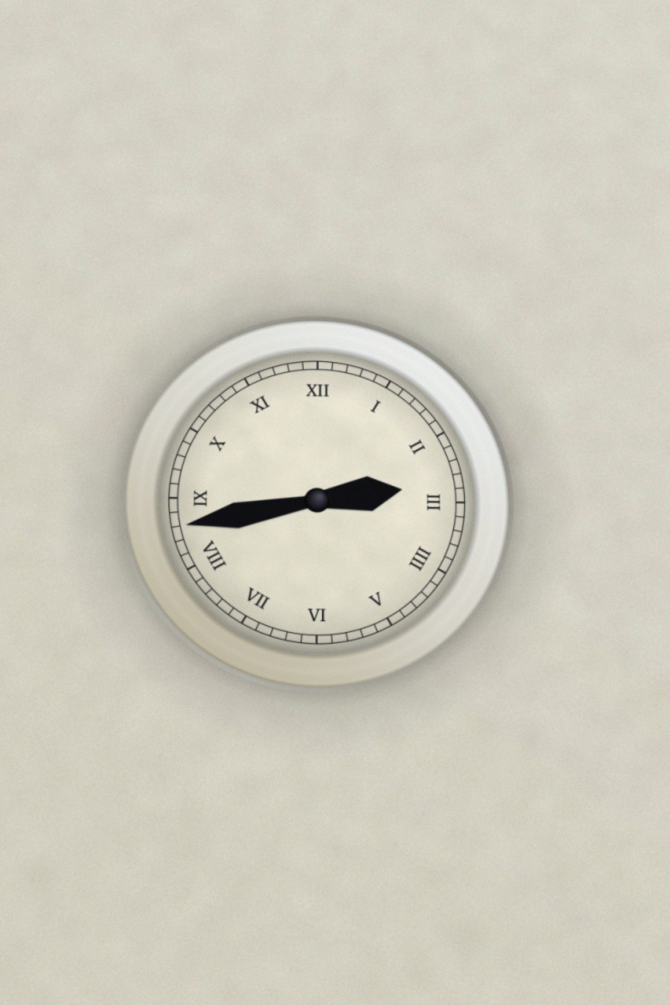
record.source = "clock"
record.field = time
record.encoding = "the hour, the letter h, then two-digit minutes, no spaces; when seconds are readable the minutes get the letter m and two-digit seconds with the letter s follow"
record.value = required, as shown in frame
2h43
